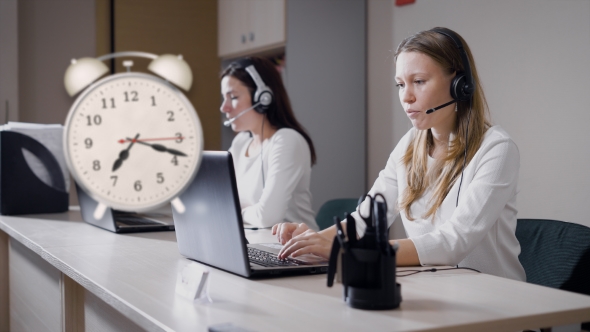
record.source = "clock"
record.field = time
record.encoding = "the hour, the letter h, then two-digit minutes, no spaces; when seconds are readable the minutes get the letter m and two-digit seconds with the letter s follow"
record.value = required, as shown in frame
7h18m15s
